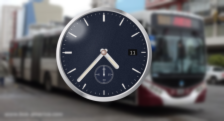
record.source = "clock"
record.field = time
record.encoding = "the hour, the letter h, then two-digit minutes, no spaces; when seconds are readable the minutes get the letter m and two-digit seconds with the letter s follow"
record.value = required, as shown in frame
4h37
